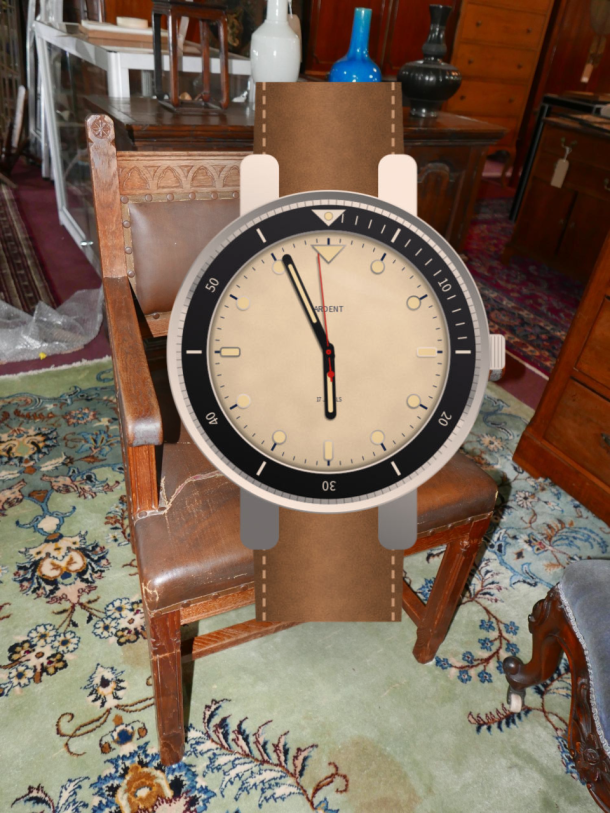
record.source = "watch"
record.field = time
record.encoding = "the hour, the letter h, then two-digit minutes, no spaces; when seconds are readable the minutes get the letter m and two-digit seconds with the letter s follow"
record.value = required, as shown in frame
5h55m59s
